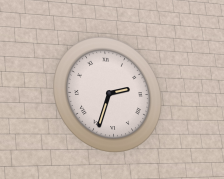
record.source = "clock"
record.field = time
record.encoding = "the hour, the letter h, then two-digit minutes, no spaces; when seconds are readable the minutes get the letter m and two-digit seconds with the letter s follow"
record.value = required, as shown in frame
2h34
